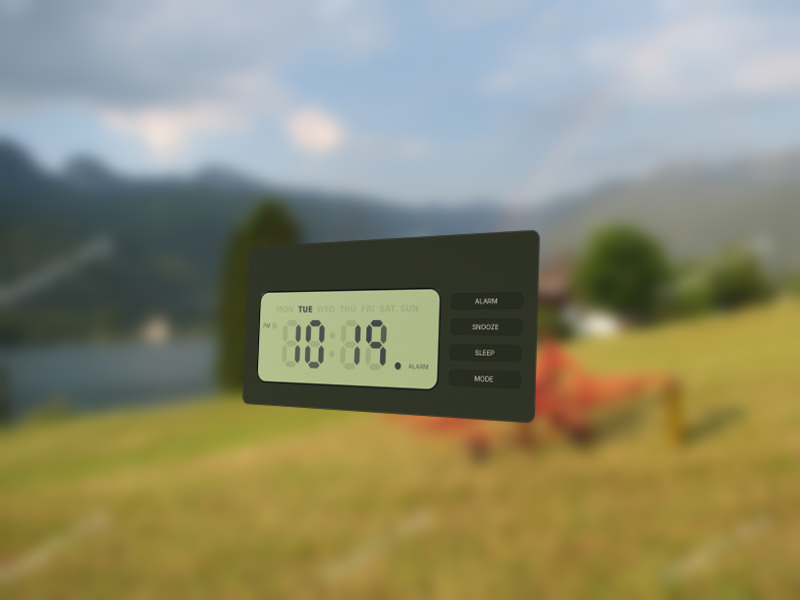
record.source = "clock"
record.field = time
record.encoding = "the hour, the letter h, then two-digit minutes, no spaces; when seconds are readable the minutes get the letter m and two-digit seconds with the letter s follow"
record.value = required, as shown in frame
10h19
